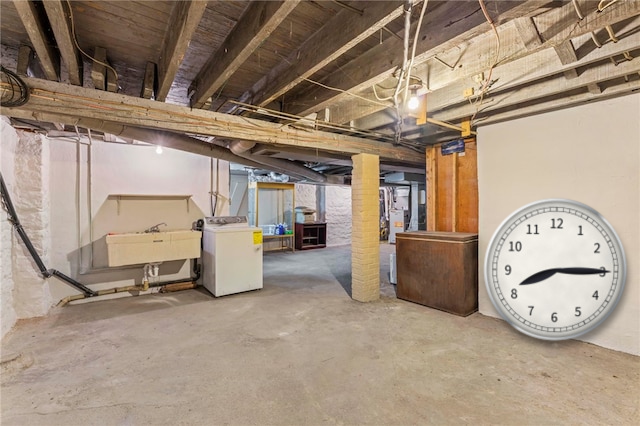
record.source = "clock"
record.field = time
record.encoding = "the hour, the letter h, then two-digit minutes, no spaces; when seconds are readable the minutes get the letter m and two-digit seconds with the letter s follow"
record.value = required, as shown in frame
8h15
